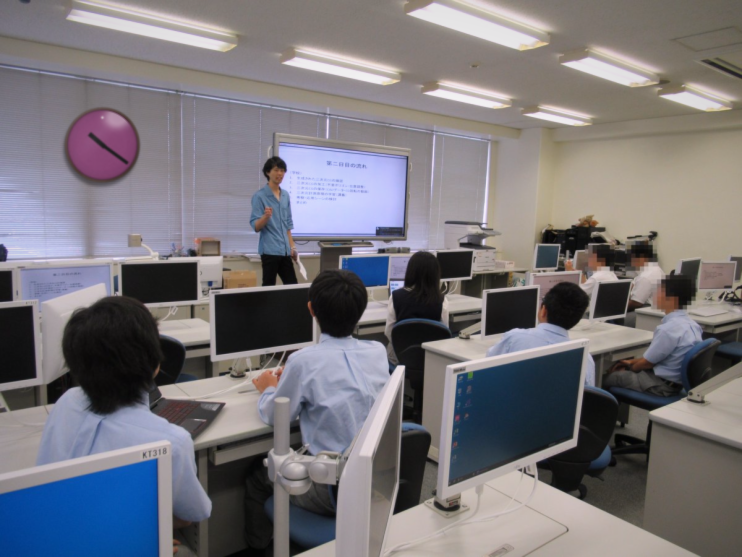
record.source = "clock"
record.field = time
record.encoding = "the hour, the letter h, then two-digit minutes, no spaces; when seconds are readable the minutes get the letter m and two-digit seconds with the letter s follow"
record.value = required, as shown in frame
10h21
